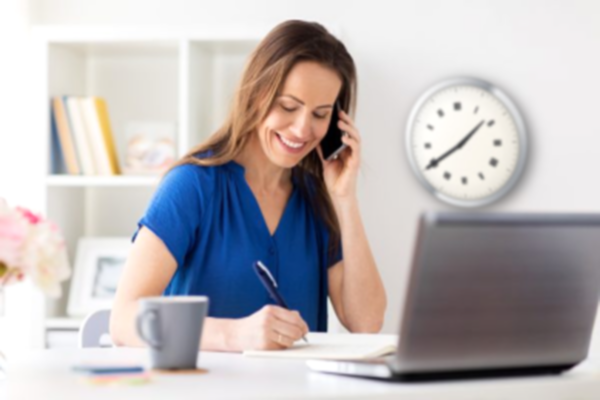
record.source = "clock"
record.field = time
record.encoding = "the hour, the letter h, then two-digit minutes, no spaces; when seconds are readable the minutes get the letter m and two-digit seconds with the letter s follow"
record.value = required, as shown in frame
1h40
